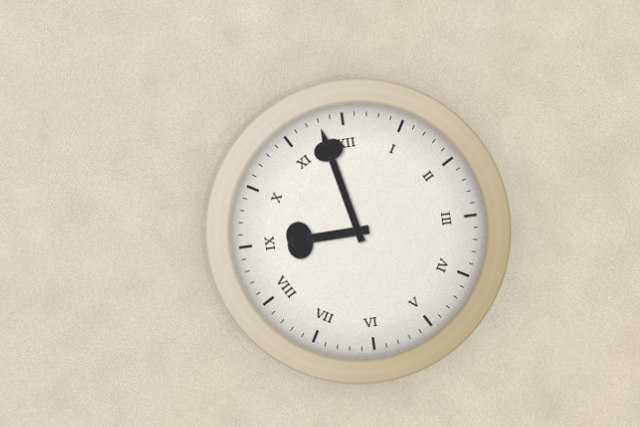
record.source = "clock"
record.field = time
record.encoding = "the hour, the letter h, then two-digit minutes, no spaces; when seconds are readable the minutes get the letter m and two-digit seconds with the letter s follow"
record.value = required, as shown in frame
8h58
